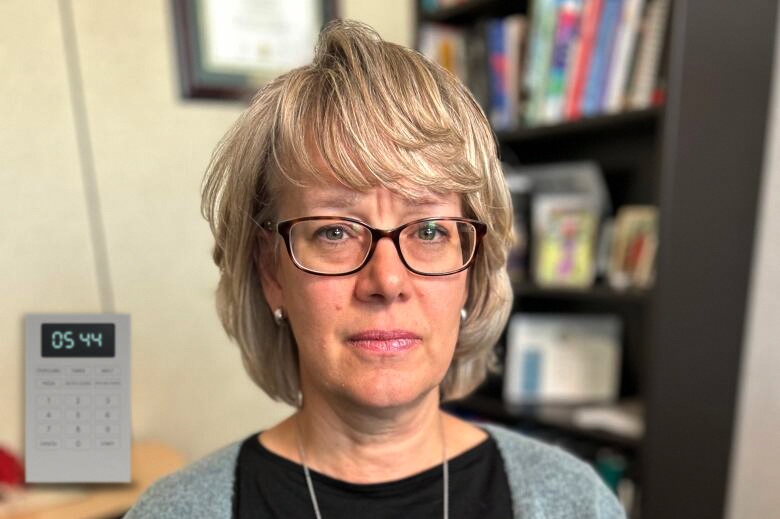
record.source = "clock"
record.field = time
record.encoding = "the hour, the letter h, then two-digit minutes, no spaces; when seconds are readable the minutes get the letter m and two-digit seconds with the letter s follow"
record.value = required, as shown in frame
5h44
